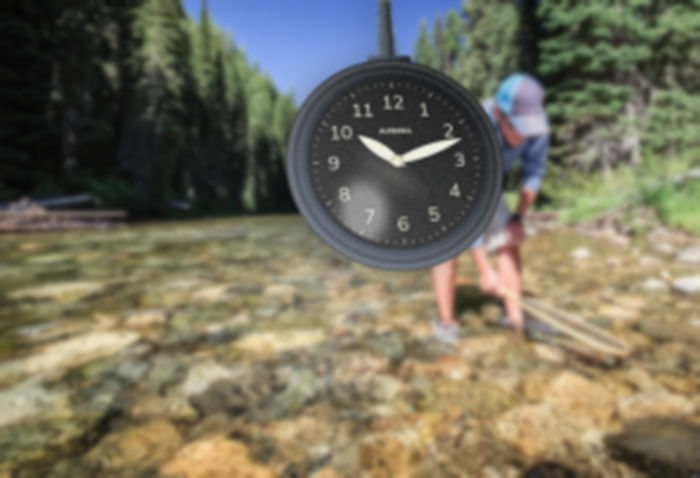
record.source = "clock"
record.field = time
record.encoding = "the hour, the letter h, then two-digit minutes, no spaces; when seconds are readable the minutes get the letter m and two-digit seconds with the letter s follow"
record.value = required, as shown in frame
10h12
